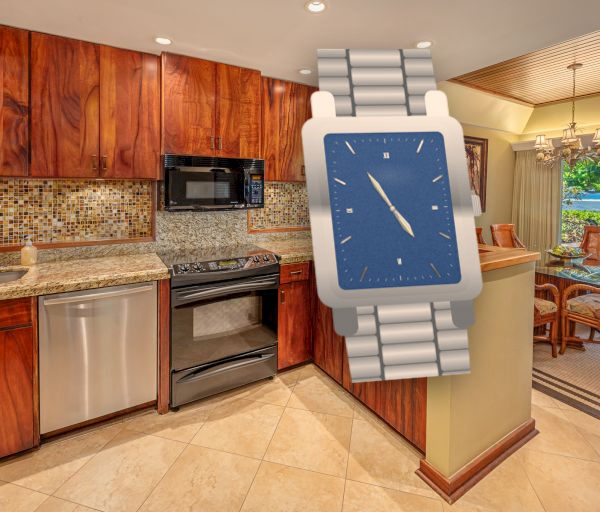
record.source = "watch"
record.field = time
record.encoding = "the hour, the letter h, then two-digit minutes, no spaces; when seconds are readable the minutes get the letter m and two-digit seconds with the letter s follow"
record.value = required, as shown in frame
4h55
